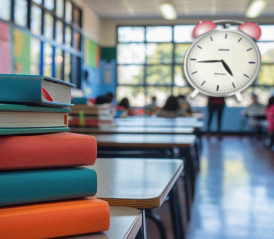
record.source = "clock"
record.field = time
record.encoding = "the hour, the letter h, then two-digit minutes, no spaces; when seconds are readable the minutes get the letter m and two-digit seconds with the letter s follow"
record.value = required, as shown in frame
4h44
